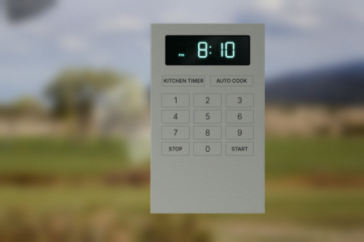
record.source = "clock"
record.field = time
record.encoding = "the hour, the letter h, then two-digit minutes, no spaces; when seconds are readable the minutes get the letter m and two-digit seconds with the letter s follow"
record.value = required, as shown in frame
8h10
